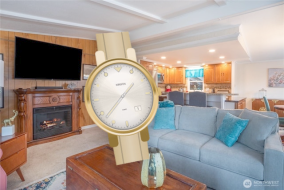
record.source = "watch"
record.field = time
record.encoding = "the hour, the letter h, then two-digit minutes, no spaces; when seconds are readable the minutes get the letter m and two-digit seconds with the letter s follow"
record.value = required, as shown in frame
1h38
